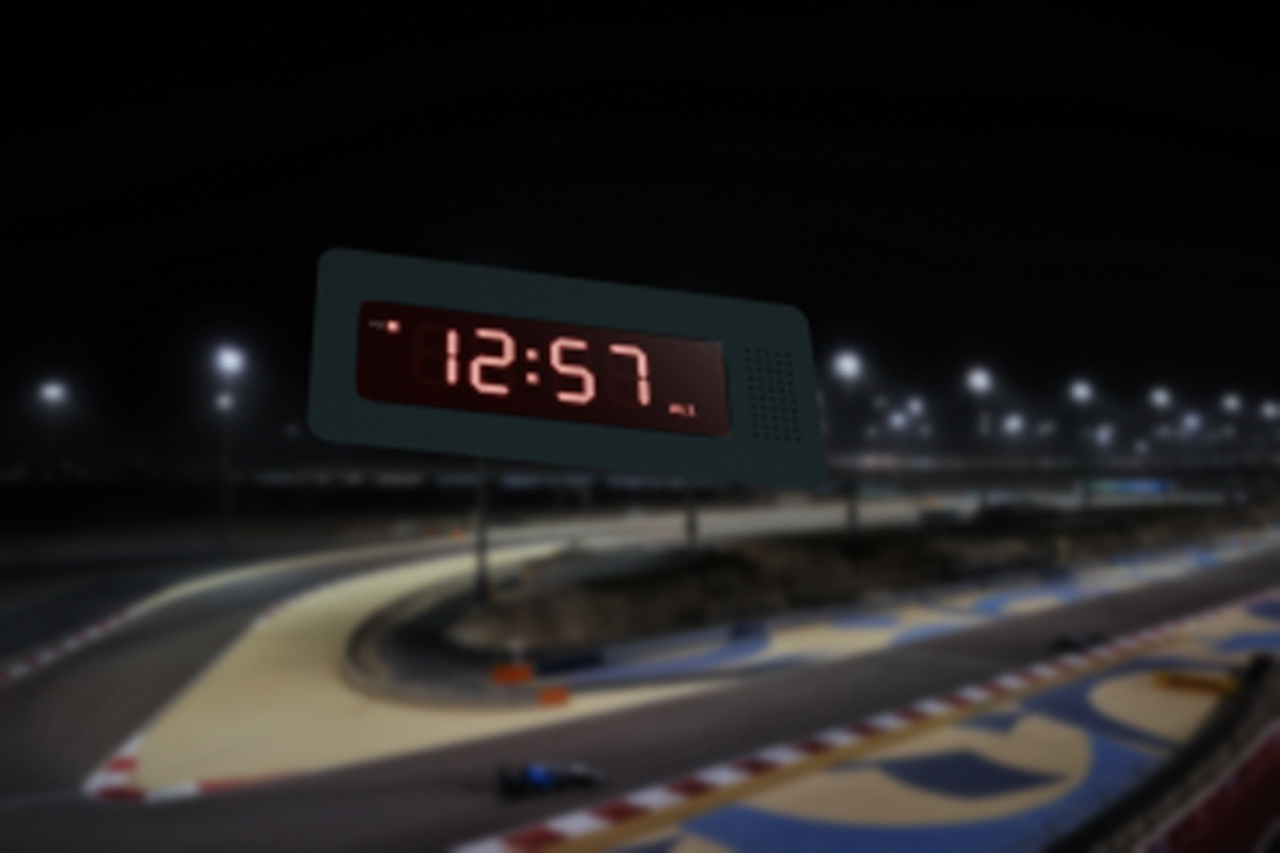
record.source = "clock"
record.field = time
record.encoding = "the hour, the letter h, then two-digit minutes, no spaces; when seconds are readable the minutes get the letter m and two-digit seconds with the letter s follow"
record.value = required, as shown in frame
12h57
